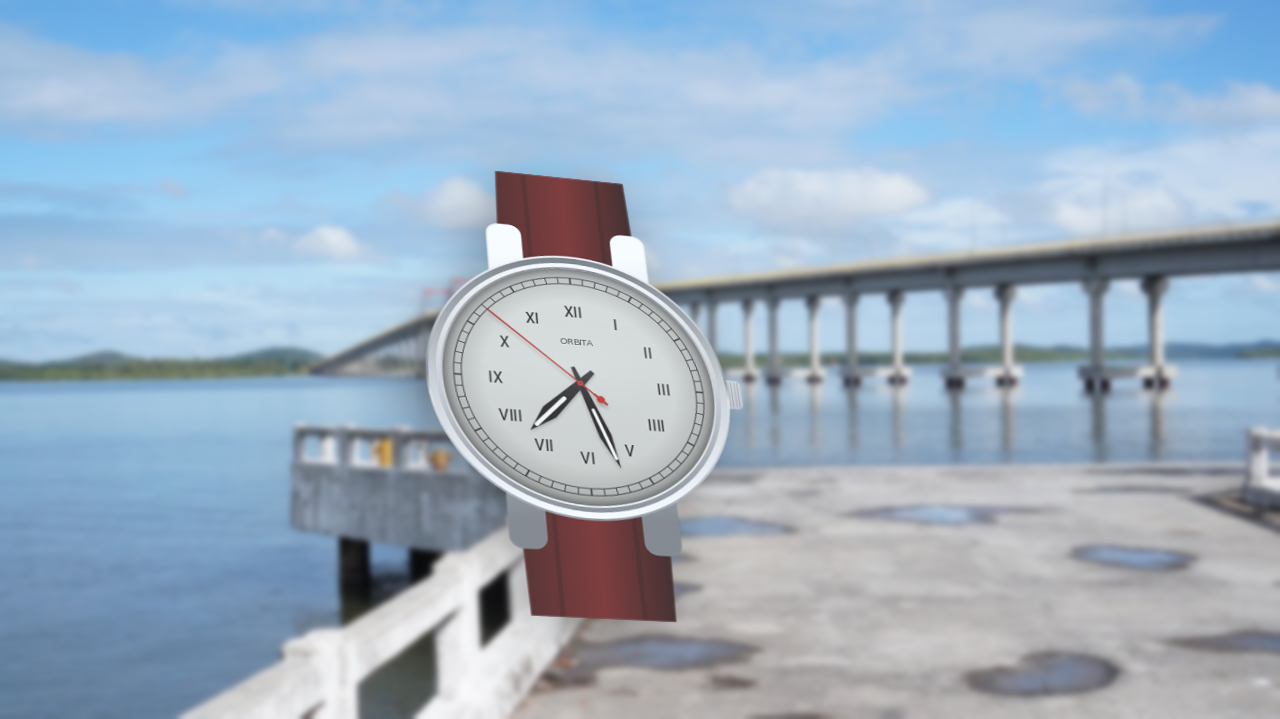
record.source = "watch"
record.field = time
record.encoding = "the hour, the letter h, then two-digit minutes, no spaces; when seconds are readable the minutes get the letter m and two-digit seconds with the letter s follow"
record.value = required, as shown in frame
7h26m52s
